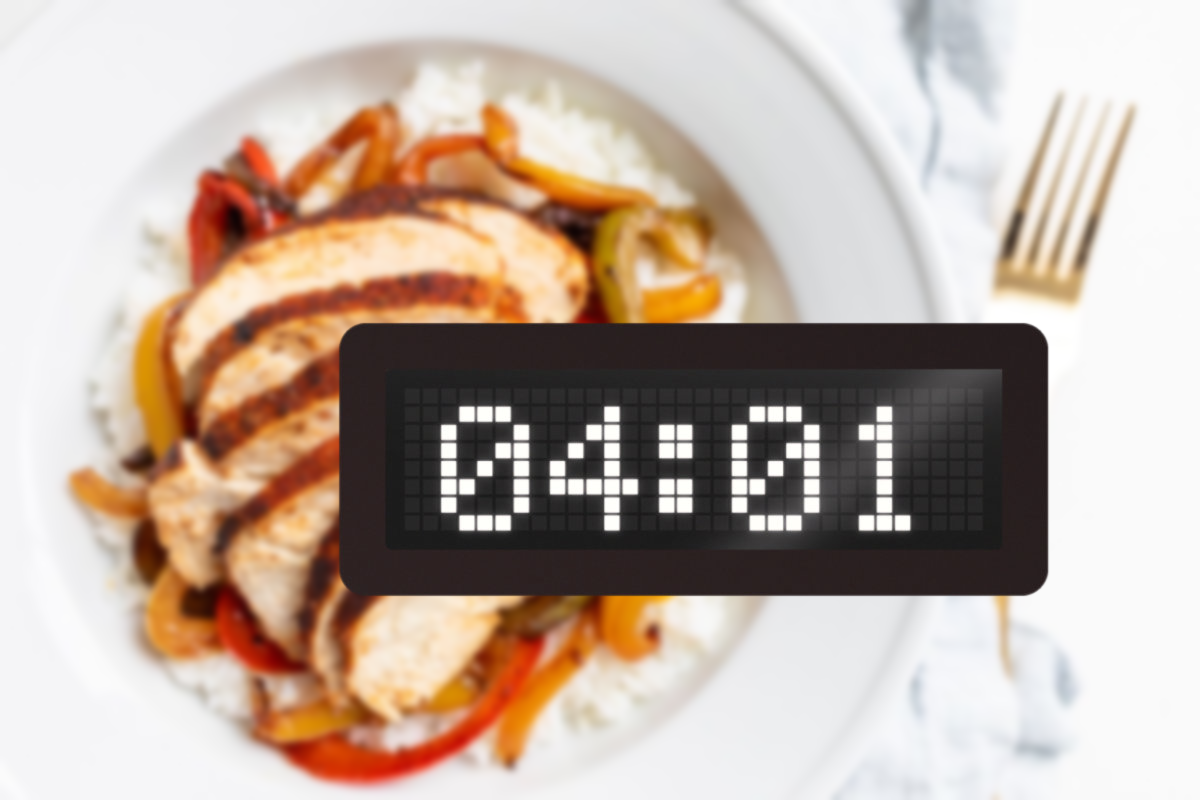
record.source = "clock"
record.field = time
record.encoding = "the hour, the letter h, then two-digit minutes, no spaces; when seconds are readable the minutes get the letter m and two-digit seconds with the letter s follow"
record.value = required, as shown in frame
4h01
